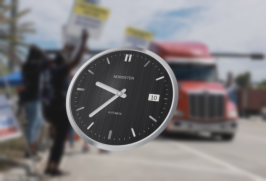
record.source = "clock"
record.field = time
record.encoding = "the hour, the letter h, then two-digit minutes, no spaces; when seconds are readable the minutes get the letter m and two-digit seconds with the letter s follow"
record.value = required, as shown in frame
9h37
